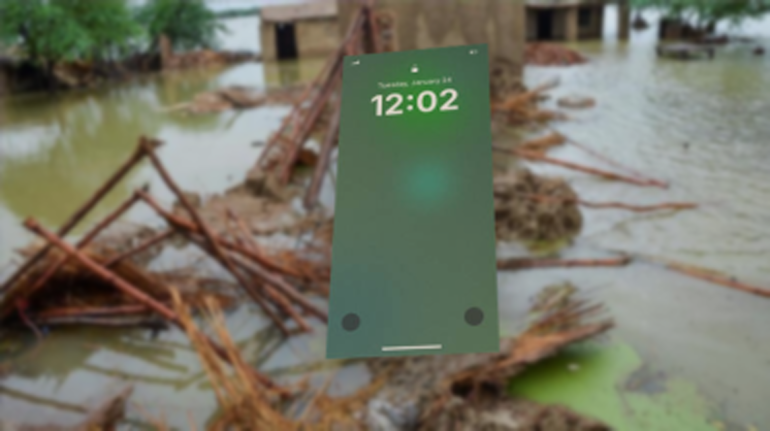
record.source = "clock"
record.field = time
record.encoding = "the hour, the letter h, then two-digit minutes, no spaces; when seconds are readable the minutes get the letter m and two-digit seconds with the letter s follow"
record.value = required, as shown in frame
12h02
